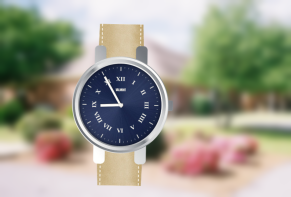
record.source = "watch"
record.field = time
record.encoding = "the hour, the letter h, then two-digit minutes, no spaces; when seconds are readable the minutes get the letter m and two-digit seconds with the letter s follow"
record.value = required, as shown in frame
8h55
